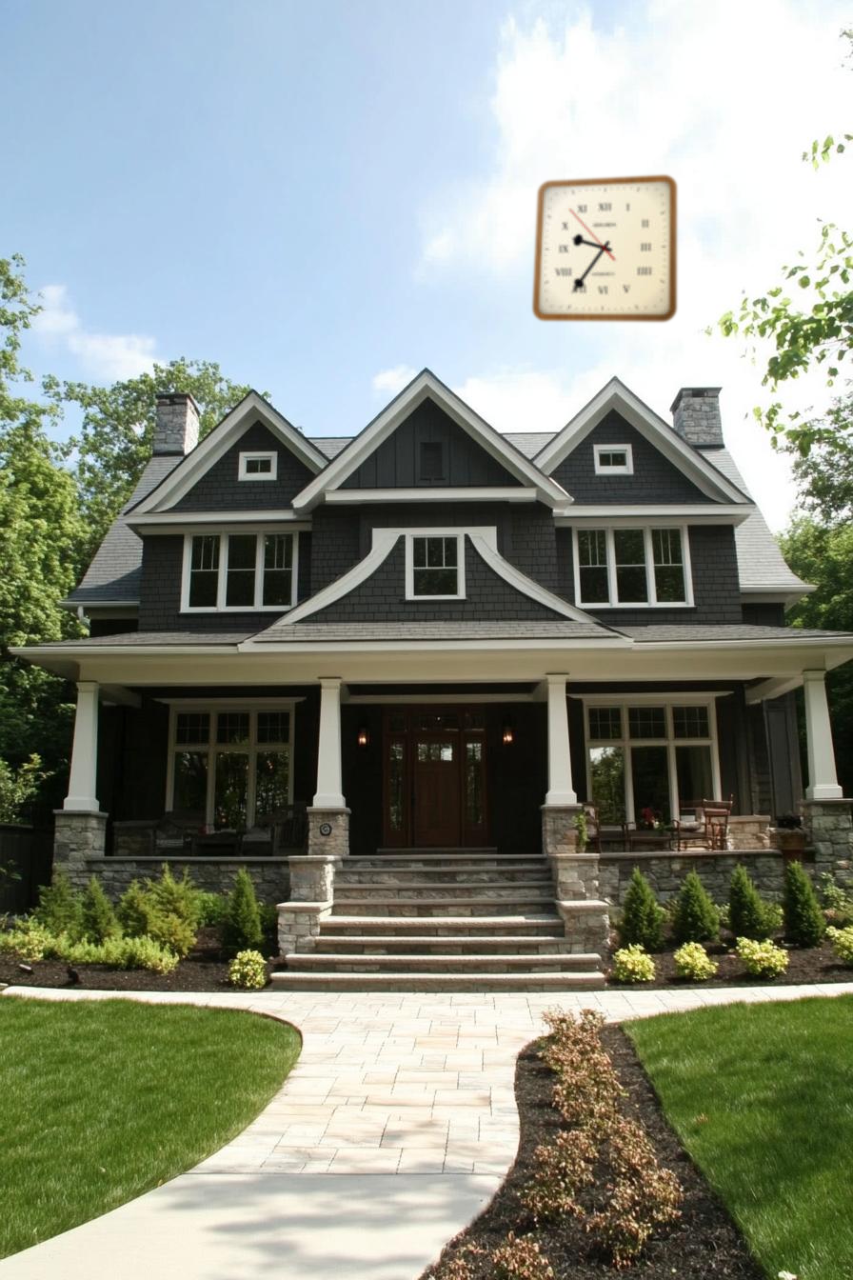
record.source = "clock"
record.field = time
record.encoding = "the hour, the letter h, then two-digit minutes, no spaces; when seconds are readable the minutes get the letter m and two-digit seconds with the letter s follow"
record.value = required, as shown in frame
9h35m53s
